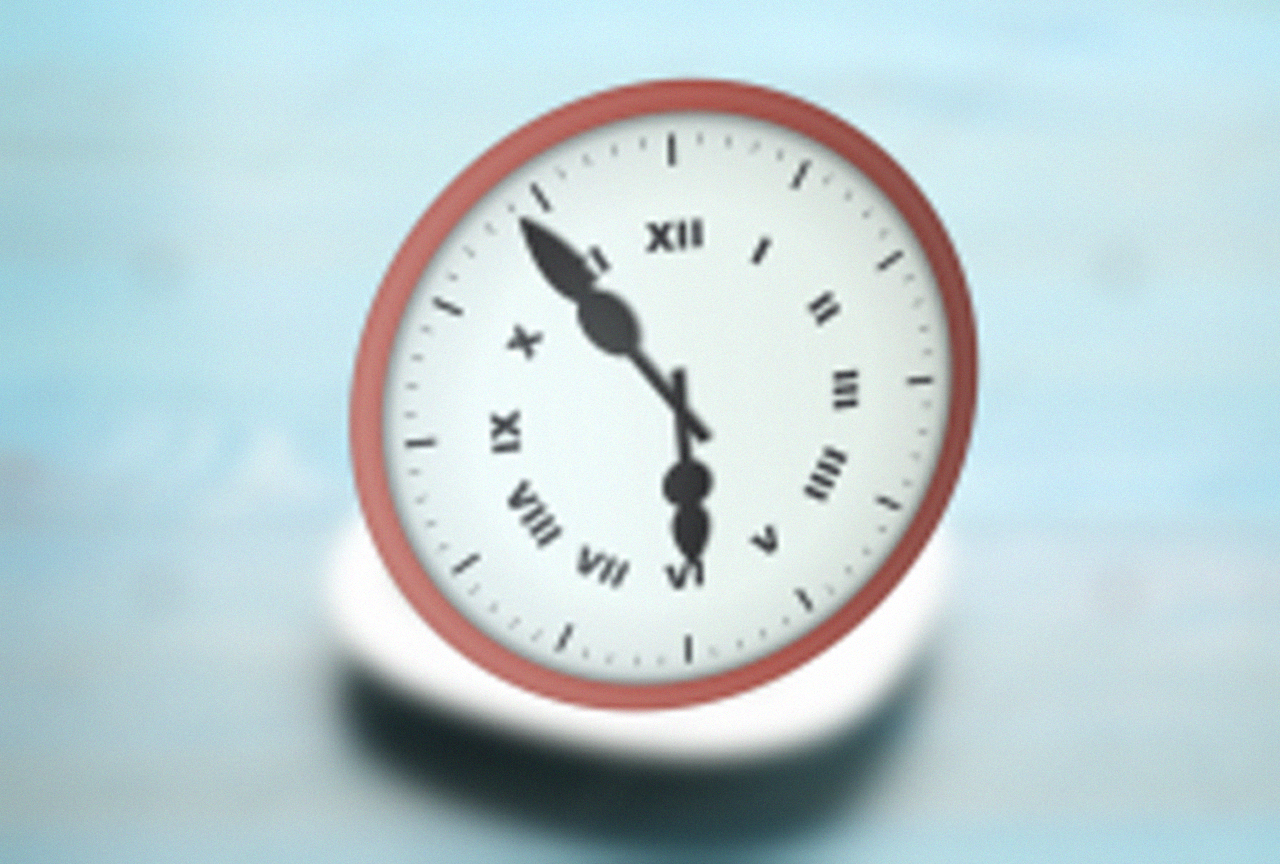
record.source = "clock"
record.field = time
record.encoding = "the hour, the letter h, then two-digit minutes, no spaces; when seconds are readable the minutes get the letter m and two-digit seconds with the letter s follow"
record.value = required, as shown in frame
5h54
